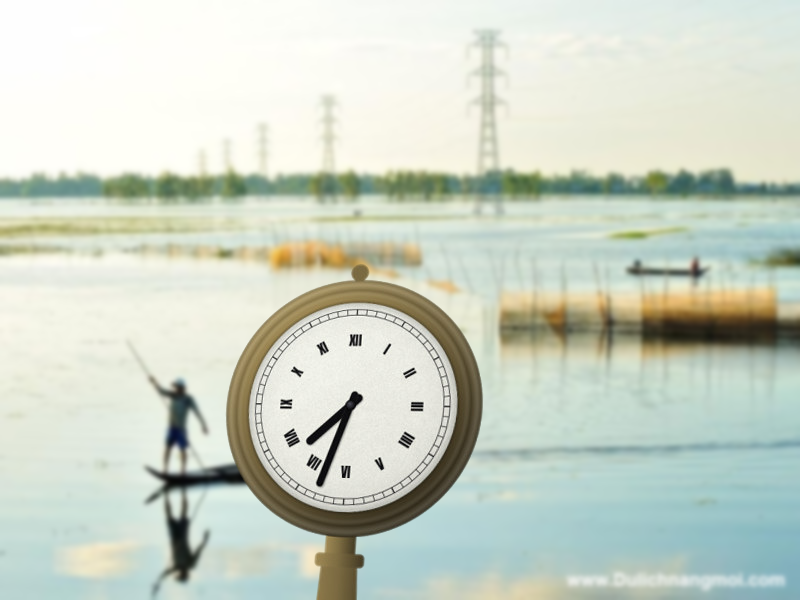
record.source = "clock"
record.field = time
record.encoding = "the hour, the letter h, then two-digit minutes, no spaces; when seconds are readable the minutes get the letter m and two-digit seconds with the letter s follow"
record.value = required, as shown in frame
7h33
